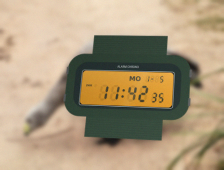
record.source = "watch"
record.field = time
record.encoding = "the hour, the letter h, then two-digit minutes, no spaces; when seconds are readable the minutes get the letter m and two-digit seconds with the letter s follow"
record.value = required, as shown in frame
11h42m35s
